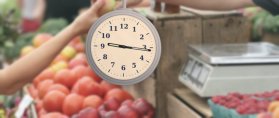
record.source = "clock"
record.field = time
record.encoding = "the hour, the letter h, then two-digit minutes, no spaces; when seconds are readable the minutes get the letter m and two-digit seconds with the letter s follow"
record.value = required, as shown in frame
9h16
